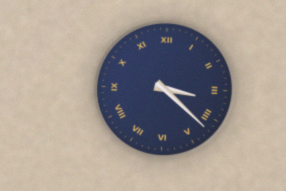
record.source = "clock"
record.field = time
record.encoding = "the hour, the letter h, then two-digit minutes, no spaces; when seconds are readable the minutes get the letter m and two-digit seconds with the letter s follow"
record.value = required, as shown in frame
3h22
